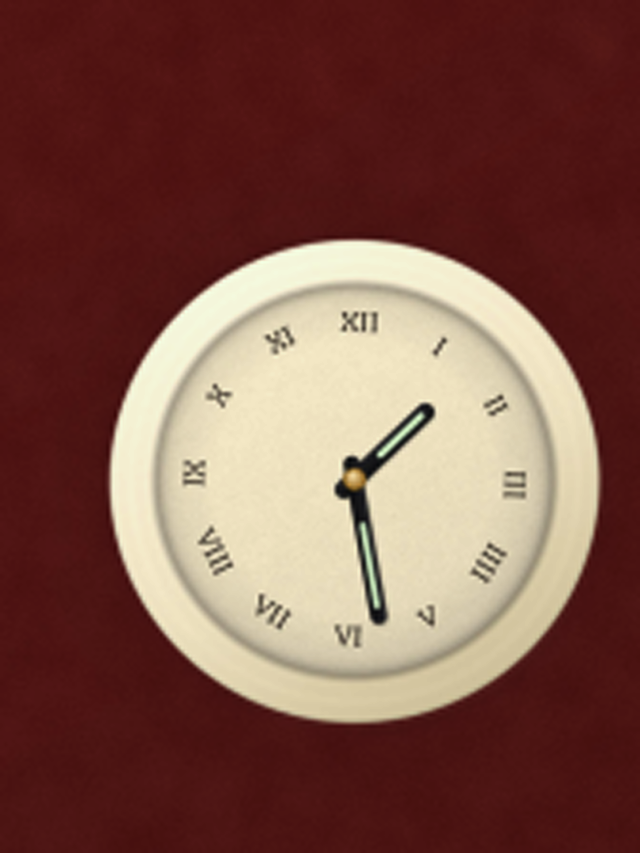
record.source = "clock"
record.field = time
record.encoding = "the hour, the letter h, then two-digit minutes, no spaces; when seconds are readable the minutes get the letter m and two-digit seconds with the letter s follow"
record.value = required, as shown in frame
1h28
